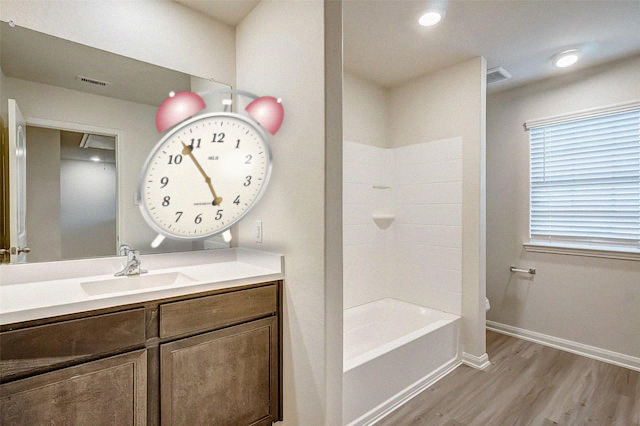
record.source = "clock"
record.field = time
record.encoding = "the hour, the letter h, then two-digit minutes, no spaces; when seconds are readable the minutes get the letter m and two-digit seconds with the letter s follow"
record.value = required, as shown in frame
4h53
